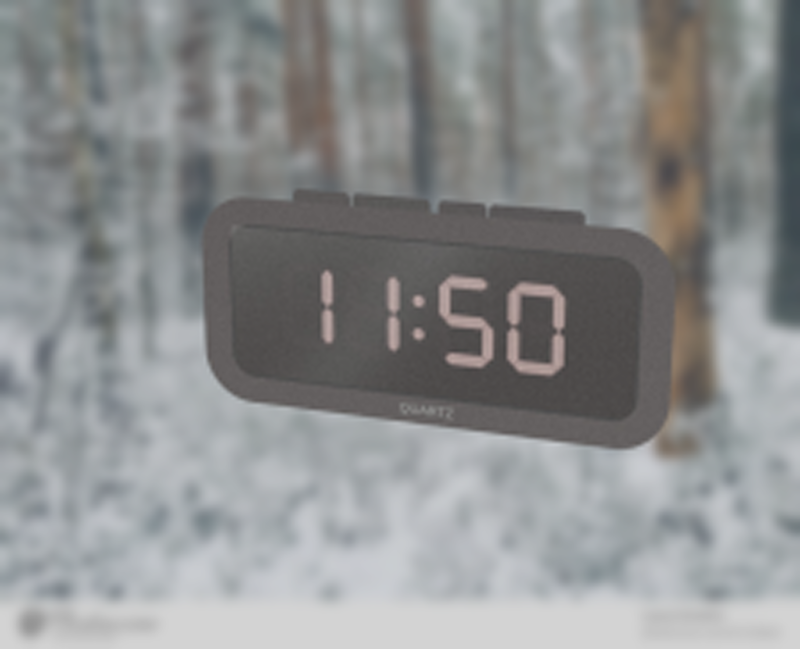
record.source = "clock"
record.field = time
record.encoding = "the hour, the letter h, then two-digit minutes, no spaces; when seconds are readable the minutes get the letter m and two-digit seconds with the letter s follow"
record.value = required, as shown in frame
11h50
